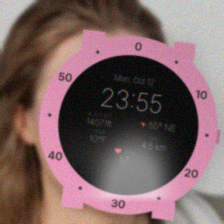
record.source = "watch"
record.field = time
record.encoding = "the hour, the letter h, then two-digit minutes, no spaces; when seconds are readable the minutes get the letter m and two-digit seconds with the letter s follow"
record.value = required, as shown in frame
23h55
